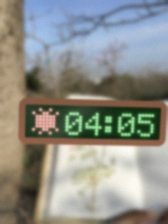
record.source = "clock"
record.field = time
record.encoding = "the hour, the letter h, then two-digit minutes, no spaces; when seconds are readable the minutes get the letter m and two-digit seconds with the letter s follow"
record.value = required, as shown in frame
4h05
